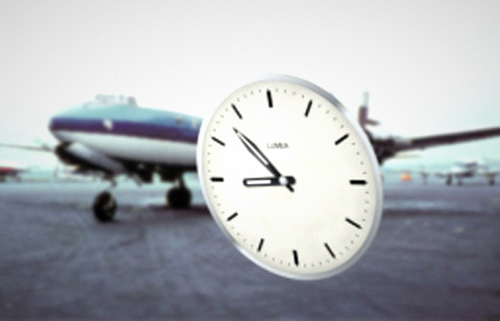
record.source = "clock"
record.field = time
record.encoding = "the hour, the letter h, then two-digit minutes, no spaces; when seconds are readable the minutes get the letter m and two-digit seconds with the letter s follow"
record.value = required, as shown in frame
8h53
